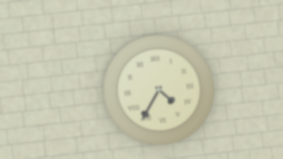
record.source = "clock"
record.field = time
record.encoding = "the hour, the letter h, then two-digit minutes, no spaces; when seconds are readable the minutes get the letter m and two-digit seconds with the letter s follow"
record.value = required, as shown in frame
4h36
